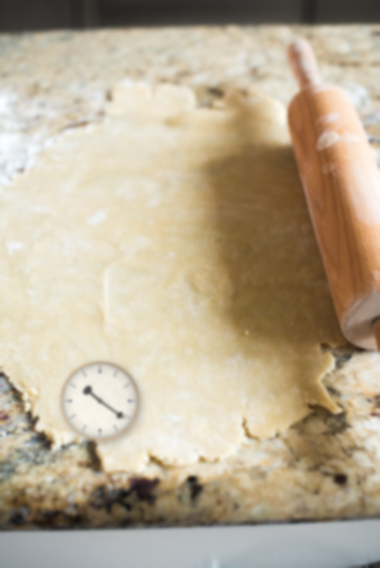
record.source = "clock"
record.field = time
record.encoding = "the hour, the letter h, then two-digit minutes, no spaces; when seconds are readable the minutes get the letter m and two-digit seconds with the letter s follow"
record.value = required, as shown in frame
10h21
